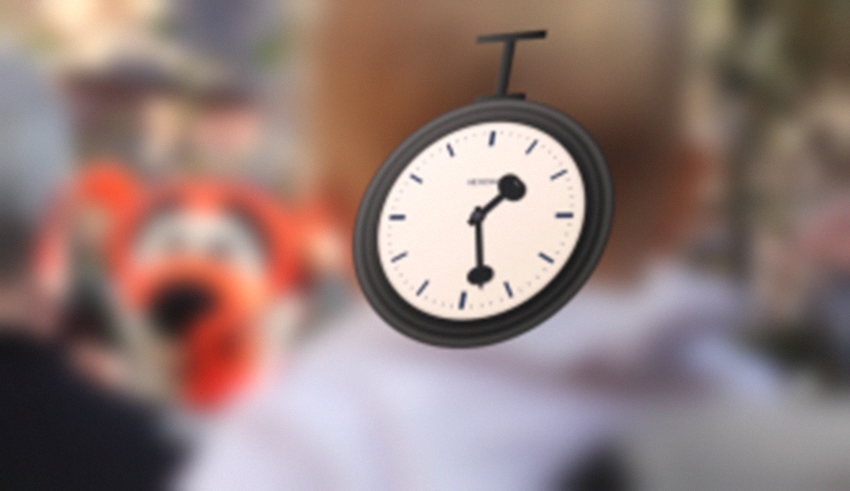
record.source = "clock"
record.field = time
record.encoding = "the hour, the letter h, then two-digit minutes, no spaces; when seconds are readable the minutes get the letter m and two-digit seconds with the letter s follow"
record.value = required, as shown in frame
1h28
